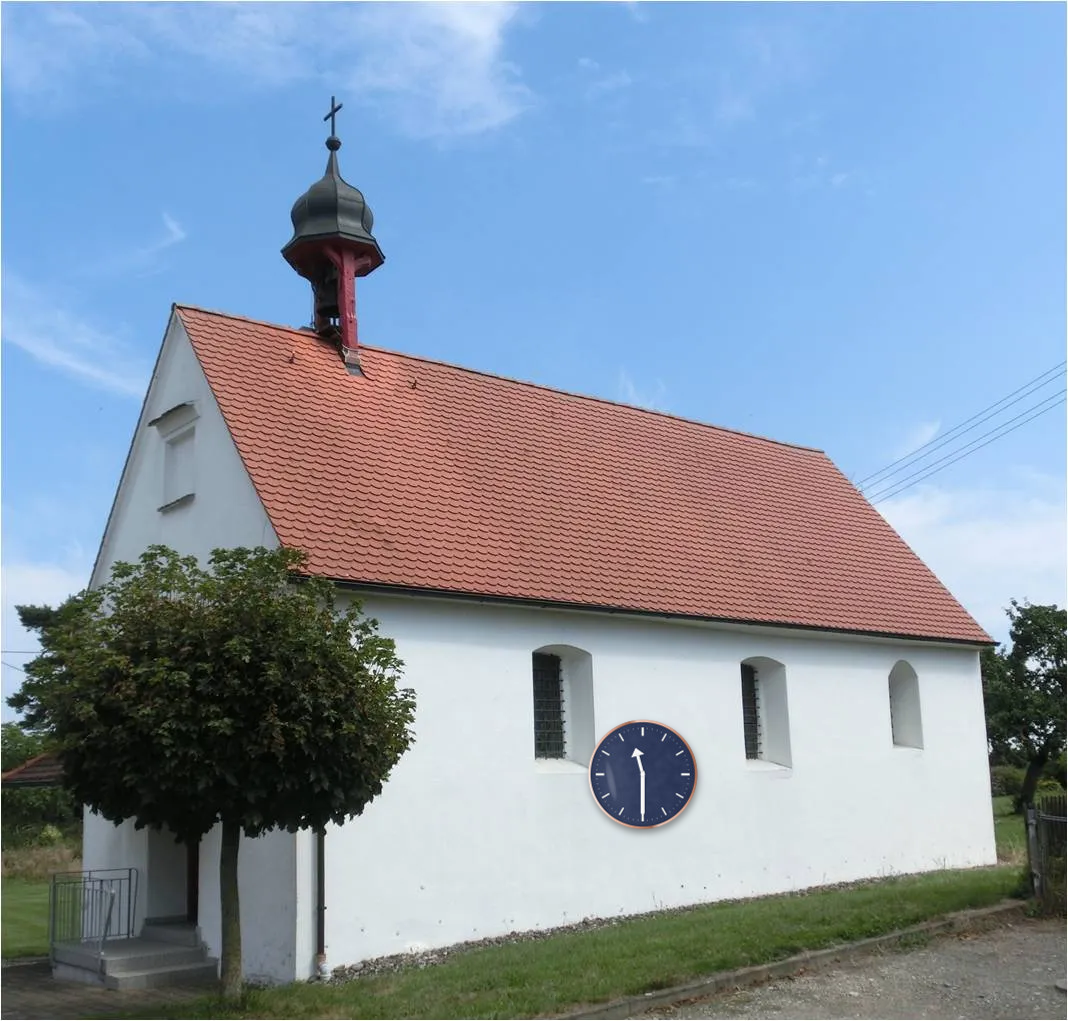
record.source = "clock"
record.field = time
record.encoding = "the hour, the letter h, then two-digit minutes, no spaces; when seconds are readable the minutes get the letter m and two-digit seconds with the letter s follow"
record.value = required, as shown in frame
11h30
